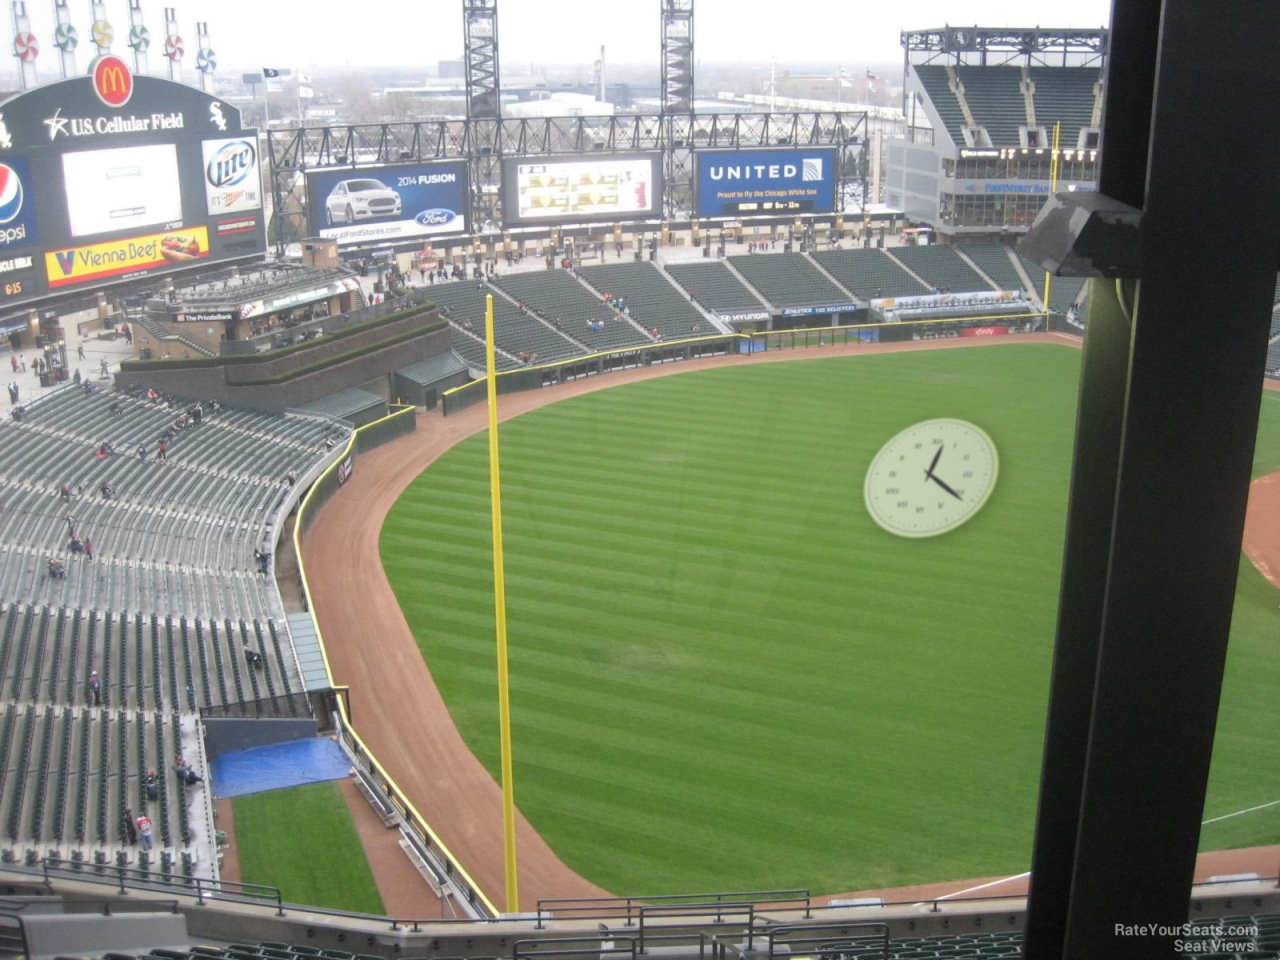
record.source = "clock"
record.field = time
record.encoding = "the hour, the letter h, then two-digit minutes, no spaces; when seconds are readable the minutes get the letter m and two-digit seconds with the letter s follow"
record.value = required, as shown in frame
12h21
